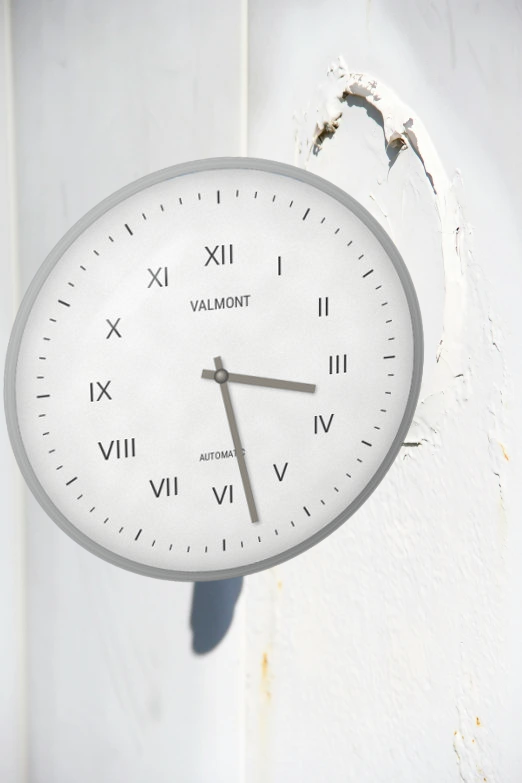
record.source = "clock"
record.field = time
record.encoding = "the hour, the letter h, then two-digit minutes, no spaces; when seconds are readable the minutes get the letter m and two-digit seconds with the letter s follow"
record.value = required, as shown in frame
3h28
